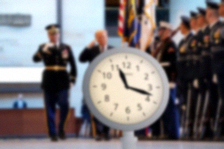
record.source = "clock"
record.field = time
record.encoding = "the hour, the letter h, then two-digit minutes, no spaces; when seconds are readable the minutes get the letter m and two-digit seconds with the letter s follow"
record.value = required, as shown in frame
11h18
